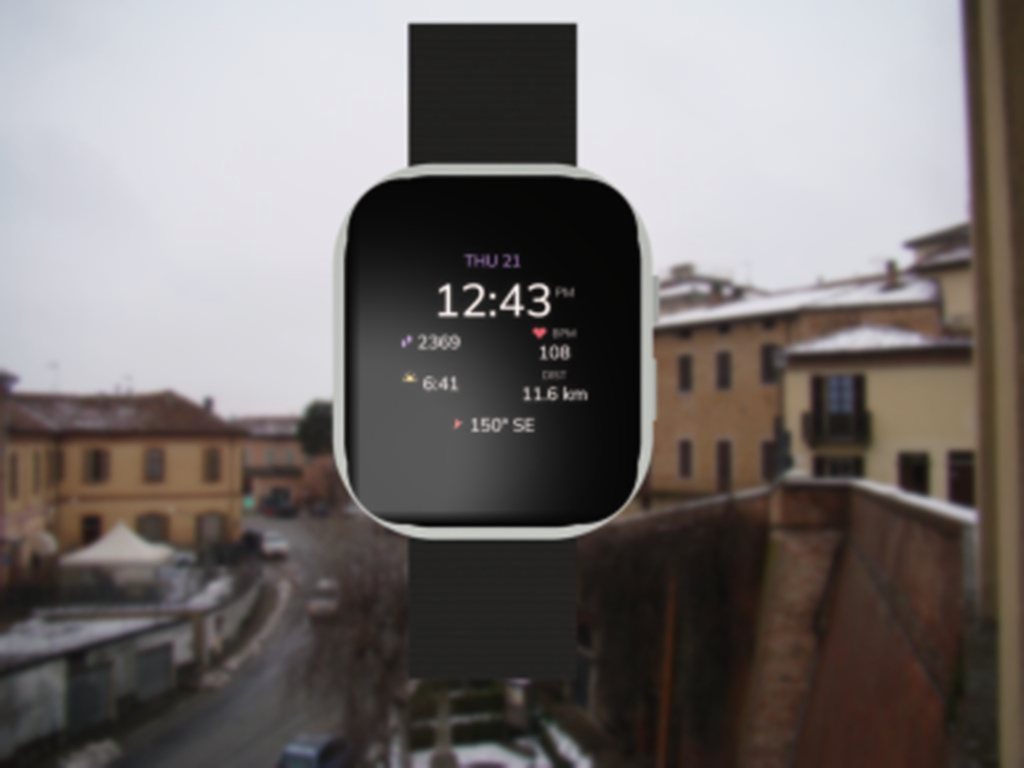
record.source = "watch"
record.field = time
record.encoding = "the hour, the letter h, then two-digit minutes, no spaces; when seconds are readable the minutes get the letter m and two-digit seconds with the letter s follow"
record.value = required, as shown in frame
12h43
